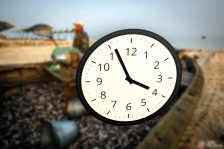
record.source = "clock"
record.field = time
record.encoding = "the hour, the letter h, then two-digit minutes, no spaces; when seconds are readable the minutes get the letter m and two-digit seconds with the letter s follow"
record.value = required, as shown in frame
3h56
